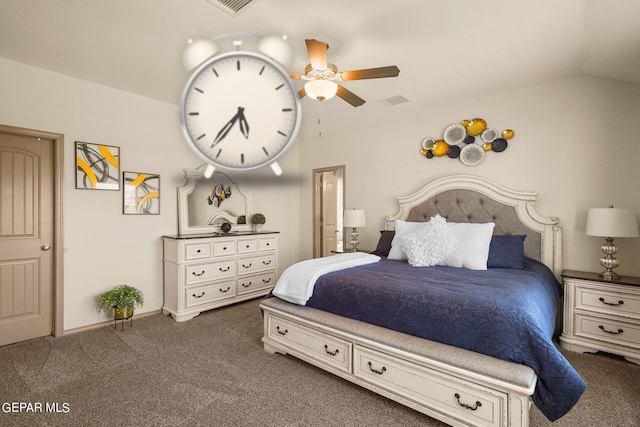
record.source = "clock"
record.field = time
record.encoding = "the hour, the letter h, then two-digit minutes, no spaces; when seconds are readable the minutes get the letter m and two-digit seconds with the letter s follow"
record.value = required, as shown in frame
5h37
